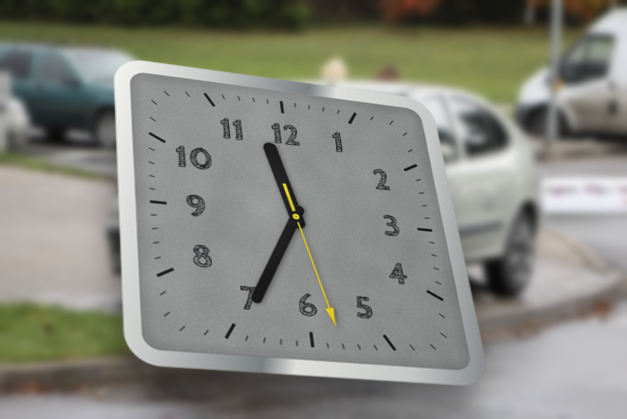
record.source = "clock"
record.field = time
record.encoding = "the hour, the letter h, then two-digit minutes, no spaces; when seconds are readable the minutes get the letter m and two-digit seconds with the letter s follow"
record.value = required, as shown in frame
11h34m28s
